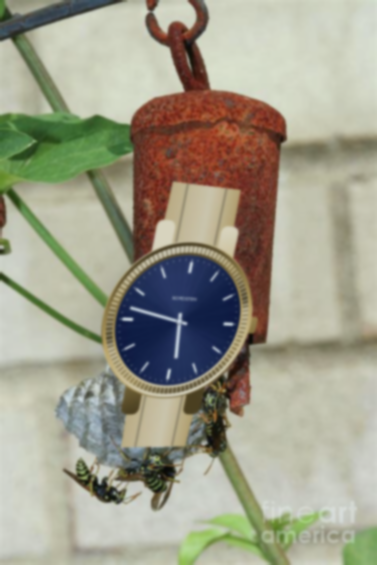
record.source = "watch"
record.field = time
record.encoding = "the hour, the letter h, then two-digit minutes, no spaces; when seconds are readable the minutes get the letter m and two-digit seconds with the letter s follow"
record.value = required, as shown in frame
5h47
